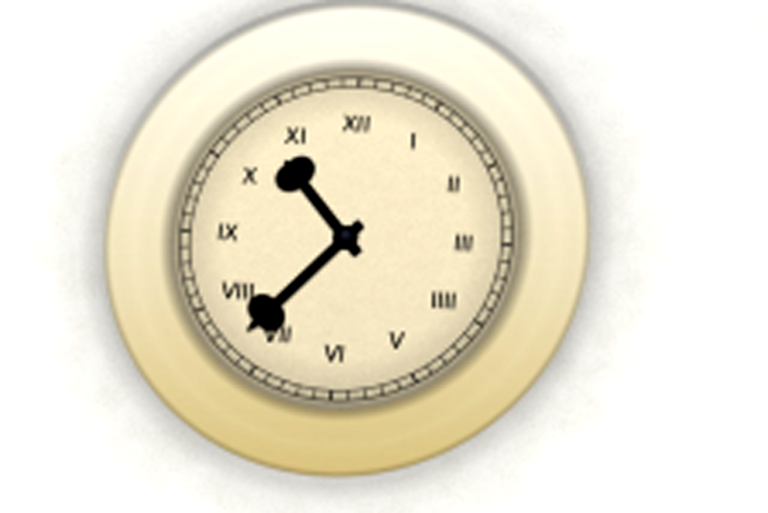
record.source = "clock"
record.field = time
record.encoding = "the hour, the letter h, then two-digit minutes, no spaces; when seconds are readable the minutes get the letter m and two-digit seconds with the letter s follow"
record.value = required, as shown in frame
10h37
